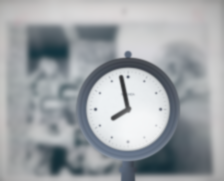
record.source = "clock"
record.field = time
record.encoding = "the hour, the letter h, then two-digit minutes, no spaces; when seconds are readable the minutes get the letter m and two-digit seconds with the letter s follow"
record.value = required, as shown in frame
7h58
